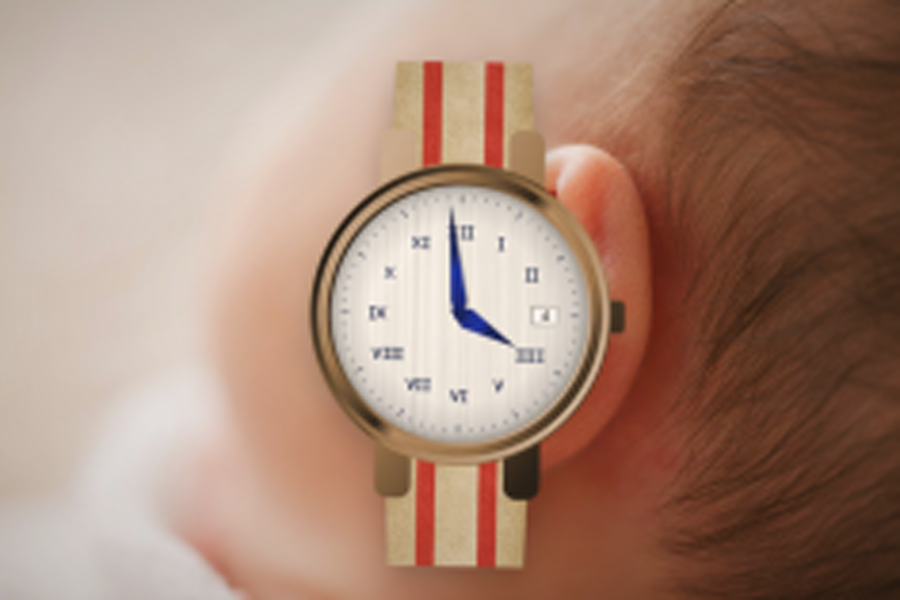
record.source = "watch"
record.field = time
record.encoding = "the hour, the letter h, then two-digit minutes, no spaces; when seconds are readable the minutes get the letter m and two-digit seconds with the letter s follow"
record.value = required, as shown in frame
3h59
